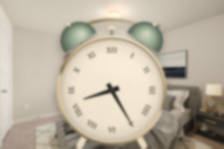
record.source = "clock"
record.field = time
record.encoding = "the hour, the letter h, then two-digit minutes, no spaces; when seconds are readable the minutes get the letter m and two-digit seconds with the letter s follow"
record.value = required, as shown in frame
8h25
